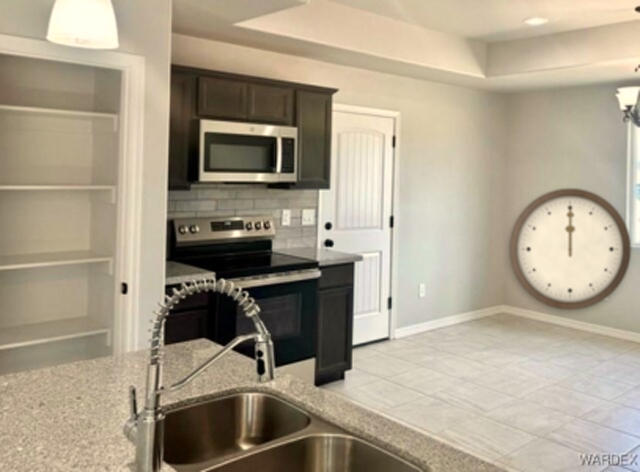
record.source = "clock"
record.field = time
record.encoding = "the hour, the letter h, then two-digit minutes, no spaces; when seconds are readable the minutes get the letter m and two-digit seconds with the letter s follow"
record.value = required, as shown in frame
12h00
